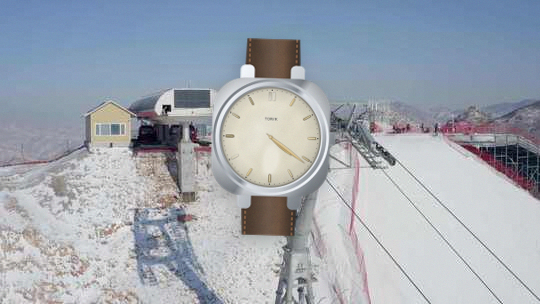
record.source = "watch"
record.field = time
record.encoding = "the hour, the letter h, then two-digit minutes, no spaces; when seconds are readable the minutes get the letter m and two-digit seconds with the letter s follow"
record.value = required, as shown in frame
4h21
